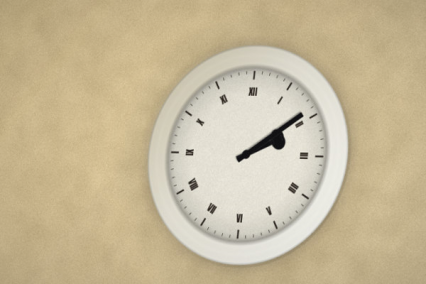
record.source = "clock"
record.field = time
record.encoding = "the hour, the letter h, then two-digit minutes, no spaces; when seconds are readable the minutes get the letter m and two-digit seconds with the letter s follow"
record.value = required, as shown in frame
2h09
